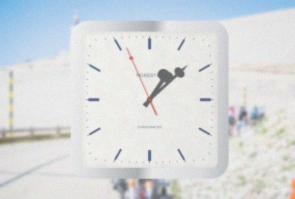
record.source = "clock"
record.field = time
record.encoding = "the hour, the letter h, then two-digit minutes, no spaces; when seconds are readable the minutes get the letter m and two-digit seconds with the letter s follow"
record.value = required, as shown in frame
1h07m56s
